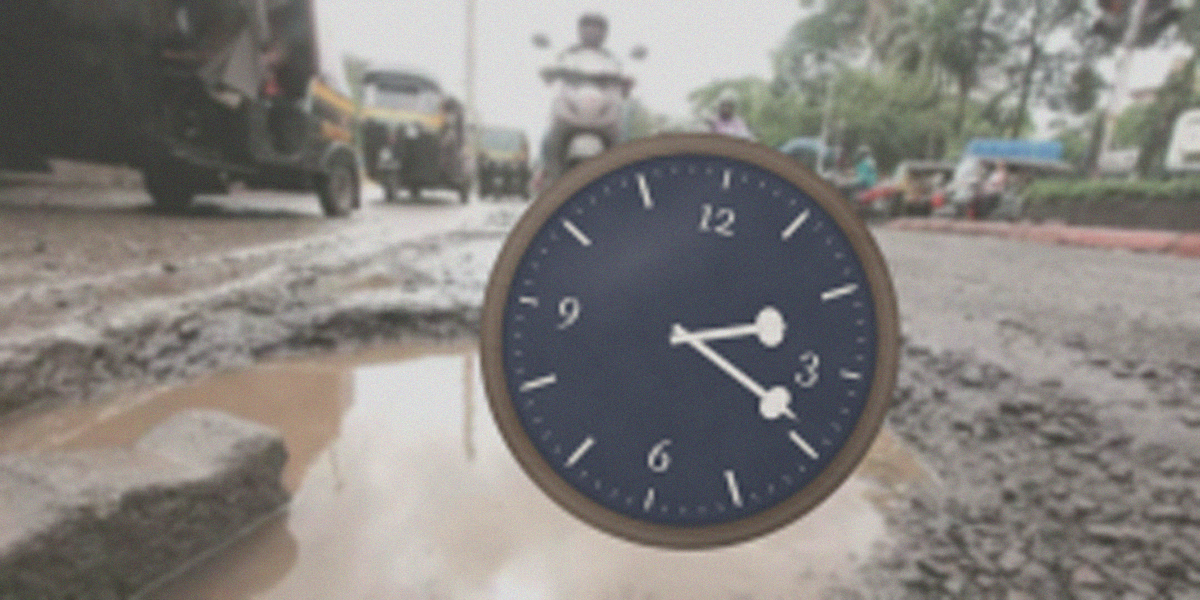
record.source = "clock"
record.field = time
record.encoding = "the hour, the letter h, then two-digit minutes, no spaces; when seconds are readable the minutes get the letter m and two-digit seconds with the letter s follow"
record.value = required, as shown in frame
2h19
